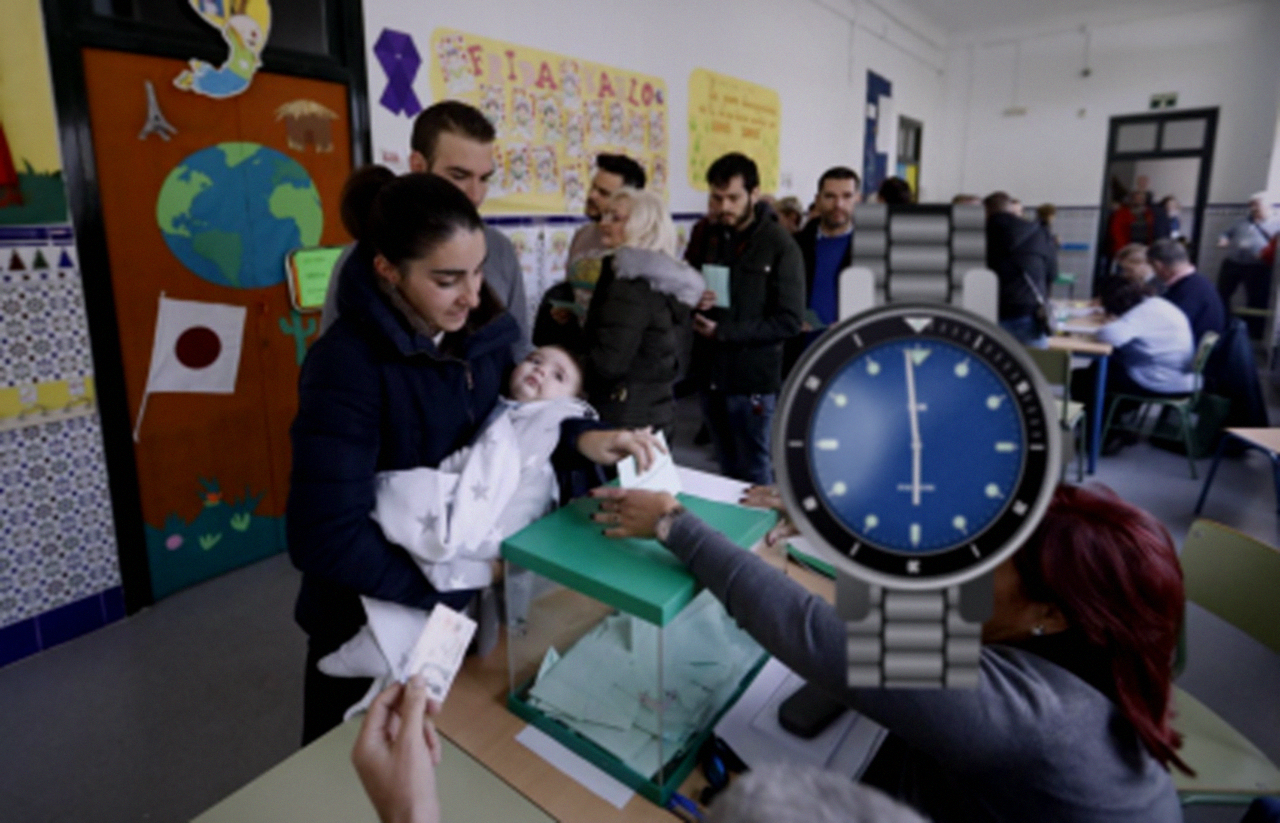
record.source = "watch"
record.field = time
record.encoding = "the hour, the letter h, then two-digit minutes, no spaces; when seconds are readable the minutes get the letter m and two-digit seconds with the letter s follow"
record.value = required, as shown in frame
5h59
